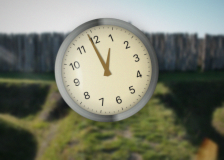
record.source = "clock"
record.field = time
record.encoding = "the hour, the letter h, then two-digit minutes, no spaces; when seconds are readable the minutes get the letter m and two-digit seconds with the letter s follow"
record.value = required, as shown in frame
12h59
